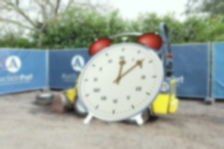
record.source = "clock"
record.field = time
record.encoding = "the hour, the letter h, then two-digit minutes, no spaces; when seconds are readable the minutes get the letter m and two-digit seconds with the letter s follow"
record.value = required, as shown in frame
12h08
